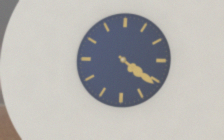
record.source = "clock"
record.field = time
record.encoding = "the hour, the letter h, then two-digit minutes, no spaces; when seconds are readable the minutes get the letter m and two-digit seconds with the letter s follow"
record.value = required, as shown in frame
4h21
